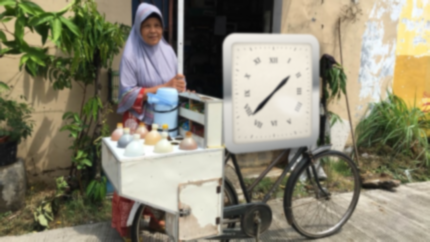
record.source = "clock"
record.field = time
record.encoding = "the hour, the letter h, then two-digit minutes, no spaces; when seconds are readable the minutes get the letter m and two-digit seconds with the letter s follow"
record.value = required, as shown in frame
1h38
